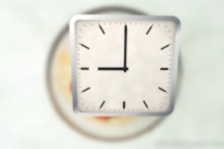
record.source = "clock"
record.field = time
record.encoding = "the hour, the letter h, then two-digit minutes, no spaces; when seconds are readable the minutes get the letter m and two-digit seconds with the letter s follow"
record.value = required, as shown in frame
9h00
